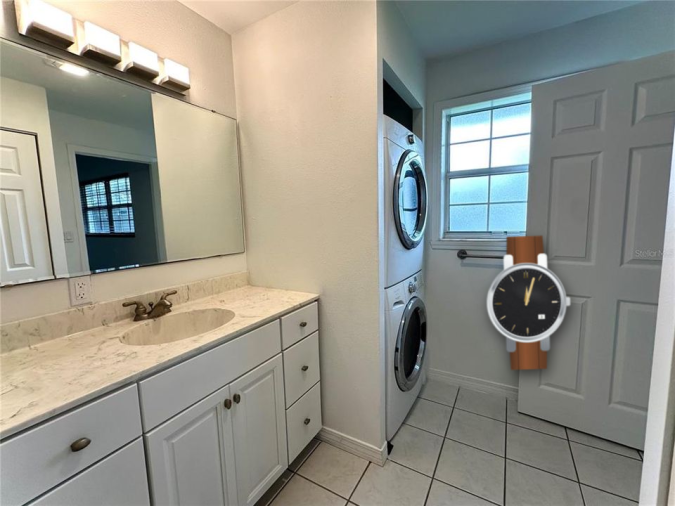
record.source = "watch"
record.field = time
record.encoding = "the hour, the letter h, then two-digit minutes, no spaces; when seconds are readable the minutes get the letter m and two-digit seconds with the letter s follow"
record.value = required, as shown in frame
12h03
